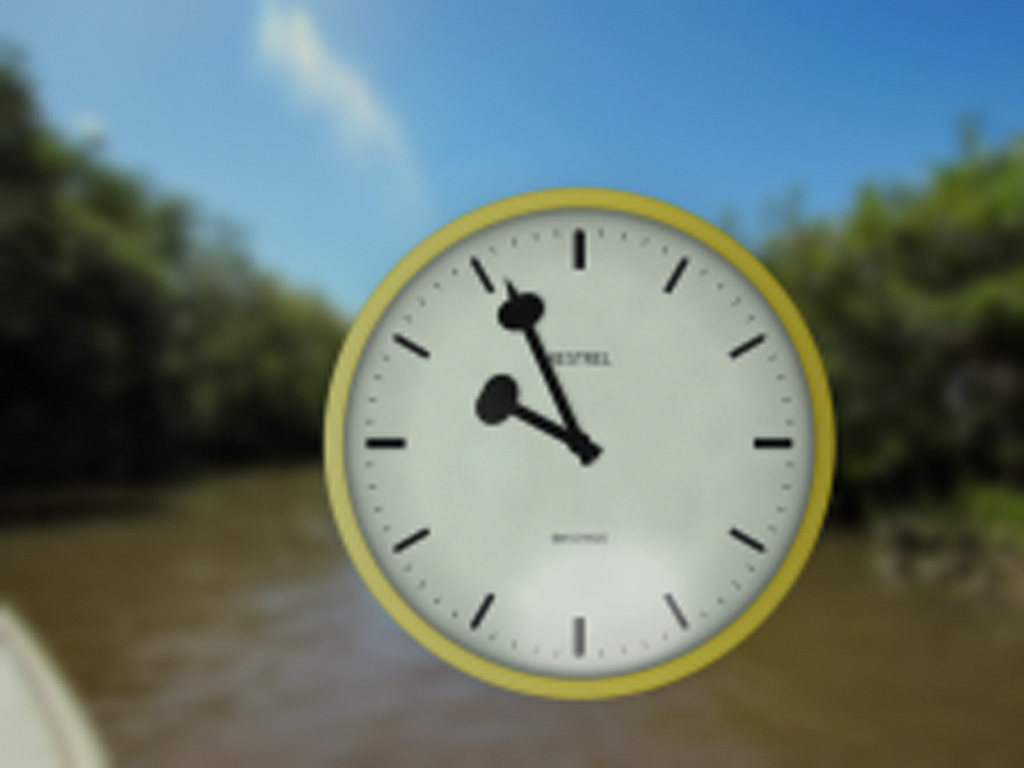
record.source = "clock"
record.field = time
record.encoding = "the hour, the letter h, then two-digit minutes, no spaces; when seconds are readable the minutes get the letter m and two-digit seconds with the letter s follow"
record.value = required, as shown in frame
9h56
